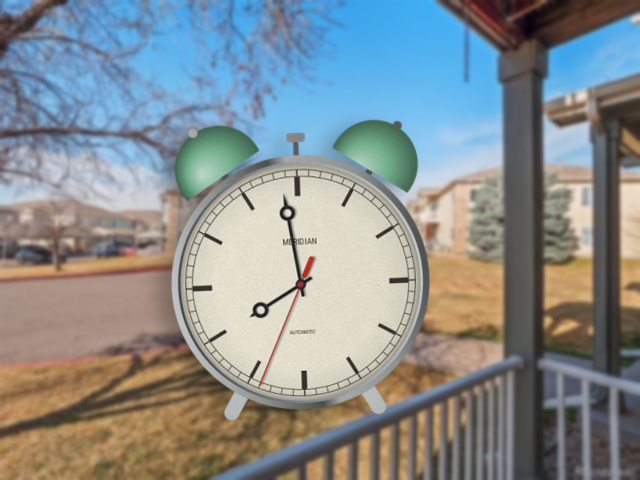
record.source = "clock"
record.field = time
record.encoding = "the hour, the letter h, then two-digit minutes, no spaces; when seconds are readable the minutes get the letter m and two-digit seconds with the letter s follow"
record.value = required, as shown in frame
7h58m34s
